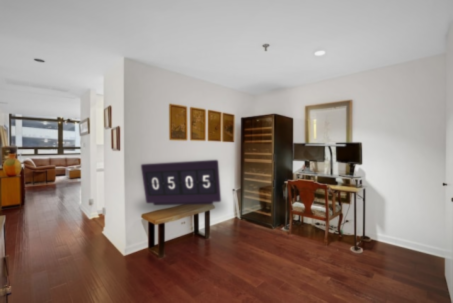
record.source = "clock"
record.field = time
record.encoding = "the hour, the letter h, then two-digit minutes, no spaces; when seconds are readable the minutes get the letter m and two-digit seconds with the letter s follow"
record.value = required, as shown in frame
5h05
